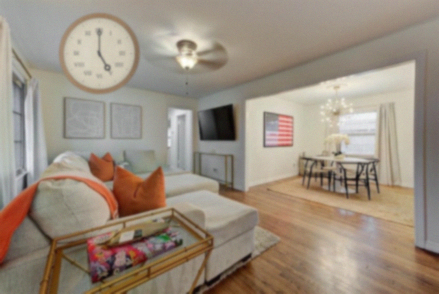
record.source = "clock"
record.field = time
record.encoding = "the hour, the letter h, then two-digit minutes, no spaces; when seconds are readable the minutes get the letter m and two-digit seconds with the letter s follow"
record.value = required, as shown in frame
5h00
